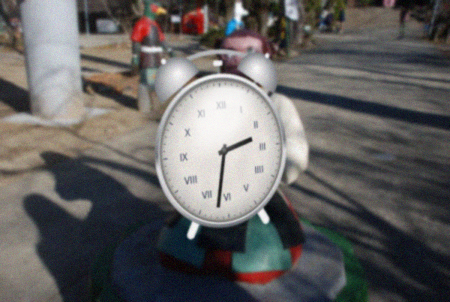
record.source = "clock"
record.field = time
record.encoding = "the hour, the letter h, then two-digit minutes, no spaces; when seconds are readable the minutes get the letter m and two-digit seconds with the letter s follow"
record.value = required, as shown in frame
2h32
